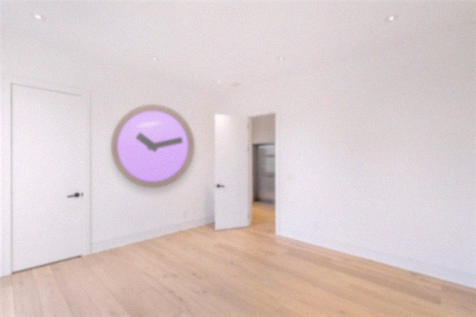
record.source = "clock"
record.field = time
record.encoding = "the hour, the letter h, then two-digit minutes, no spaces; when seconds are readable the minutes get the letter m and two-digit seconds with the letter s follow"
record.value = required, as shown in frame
10h13
